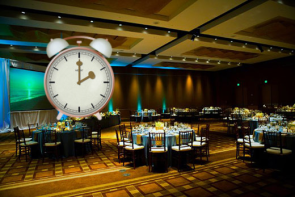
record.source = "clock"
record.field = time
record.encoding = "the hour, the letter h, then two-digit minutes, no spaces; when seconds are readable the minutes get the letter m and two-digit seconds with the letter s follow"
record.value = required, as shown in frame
2h00
